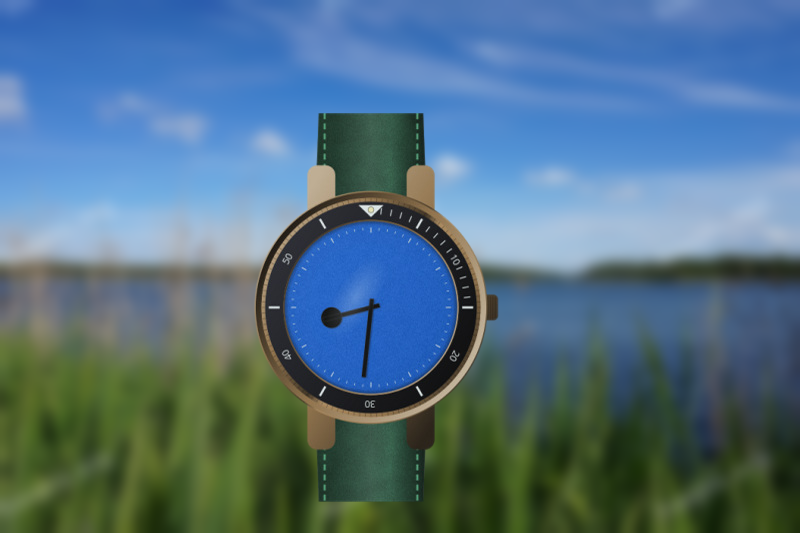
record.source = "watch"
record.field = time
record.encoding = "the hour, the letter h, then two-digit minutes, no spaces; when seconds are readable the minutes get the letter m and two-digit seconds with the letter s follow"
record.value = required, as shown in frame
8h31
